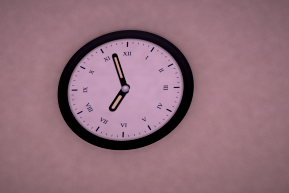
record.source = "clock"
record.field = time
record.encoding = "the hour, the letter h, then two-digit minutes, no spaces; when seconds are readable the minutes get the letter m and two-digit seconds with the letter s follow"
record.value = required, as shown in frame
6h57
